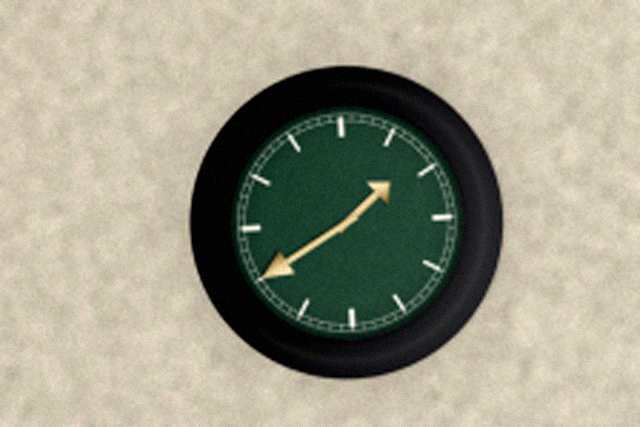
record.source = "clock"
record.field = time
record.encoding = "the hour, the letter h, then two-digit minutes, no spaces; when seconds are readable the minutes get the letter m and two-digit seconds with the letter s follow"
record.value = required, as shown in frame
1h40
